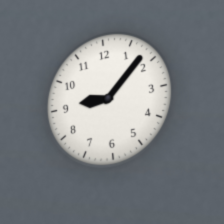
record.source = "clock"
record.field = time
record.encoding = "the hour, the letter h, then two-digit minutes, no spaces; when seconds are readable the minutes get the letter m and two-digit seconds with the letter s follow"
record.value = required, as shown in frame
9h08
